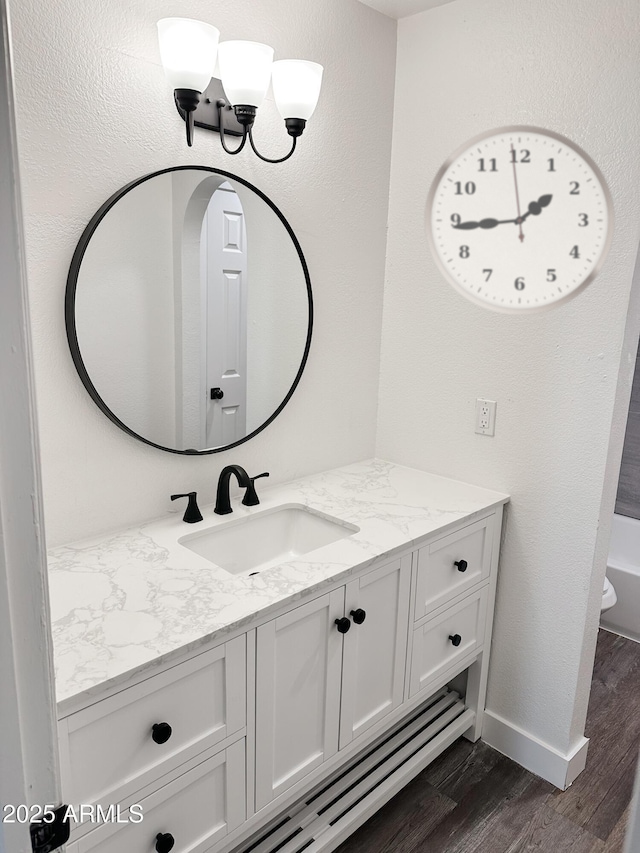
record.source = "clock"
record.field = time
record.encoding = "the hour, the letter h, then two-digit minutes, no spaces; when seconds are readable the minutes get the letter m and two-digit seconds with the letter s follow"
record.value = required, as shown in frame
1h43m59s
